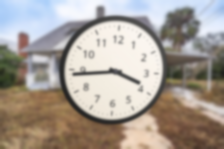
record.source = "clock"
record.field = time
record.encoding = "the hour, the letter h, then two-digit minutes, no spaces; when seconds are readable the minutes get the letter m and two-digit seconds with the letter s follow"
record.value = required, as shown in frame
3h44
